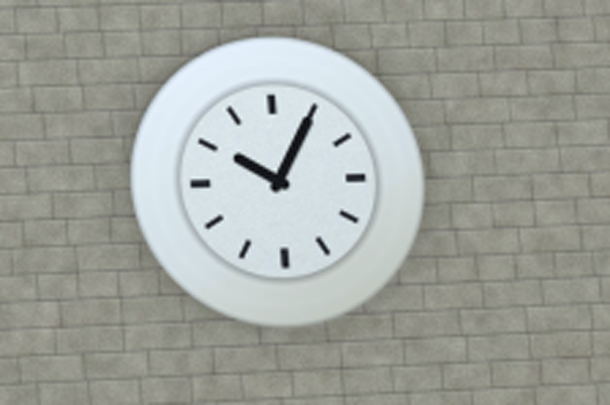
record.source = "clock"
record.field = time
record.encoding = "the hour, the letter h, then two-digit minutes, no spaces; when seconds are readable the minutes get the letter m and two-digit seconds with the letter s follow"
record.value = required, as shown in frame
10h05
